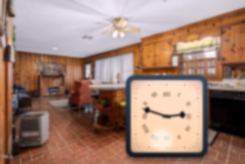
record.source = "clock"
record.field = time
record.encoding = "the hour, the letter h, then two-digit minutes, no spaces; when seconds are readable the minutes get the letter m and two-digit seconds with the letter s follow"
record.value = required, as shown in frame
2h48
